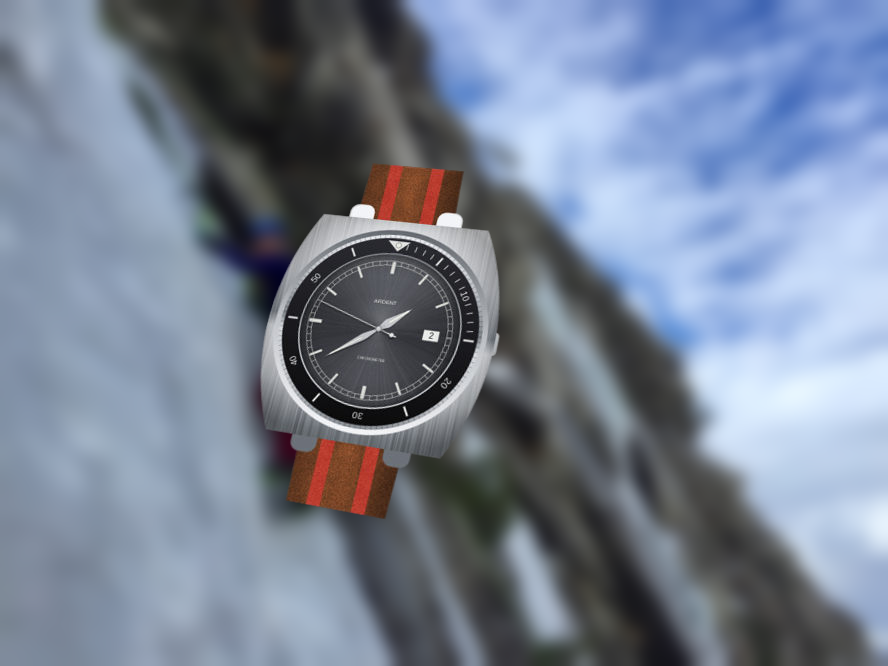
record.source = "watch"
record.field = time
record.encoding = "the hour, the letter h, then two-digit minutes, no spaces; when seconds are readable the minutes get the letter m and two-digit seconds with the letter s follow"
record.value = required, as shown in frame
1h38m48s
